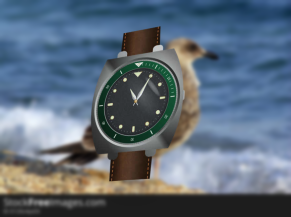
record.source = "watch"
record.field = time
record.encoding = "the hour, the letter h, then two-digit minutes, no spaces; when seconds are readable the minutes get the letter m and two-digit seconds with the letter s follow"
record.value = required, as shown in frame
11h05
